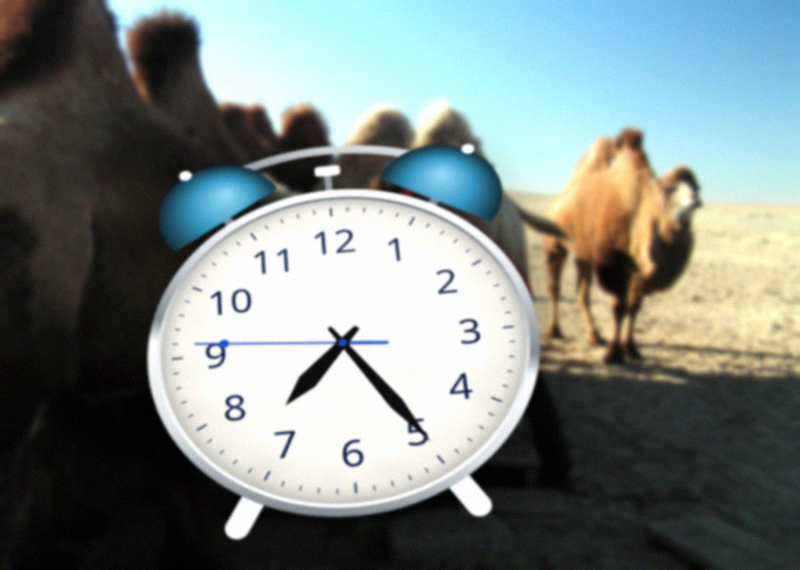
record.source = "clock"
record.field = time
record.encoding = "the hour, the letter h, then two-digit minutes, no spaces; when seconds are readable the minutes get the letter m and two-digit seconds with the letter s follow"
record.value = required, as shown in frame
7h24m46s
